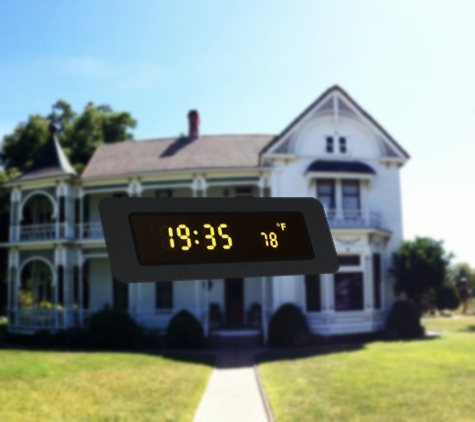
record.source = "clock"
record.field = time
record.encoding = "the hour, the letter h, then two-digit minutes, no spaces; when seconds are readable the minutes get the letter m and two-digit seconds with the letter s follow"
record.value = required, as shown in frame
19h35
